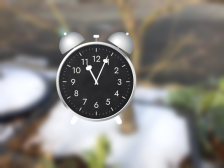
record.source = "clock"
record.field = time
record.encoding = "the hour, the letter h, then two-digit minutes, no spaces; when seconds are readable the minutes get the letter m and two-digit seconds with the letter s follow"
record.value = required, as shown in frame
11h04
